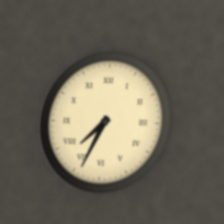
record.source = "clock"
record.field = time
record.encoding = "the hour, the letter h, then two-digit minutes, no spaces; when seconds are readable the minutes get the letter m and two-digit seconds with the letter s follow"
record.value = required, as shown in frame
7h34
